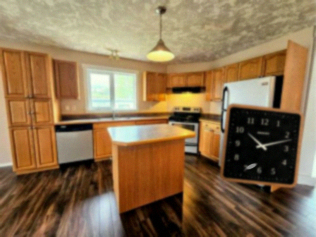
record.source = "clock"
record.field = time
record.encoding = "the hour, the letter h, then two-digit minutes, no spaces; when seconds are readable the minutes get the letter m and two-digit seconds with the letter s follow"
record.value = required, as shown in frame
10h12
